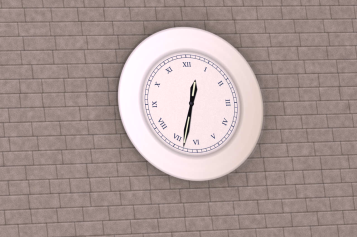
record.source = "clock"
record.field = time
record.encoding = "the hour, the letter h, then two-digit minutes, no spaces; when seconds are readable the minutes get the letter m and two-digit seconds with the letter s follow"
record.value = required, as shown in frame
12h33
